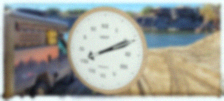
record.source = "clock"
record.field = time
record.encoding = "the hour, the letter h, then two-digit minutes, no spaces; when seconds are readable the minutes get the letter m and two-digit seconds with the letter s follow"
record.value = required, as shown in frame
8h11
